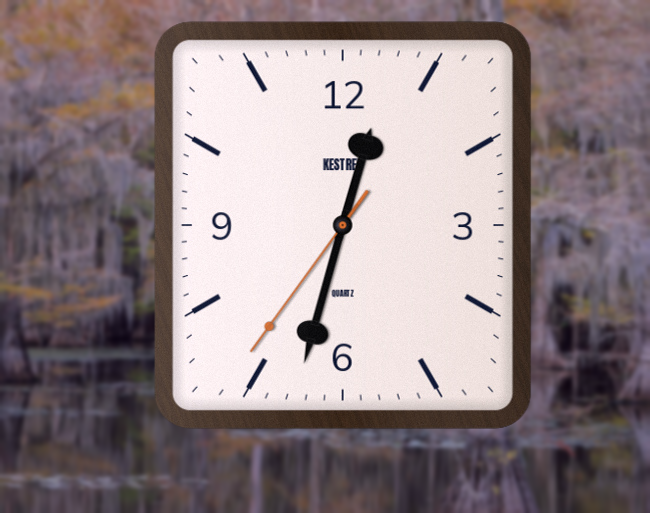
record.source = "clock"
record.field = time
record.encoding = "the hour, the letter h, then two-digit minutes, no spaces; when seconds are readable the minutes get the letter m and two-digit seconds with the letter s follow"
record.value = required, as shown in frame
12h32m36s
